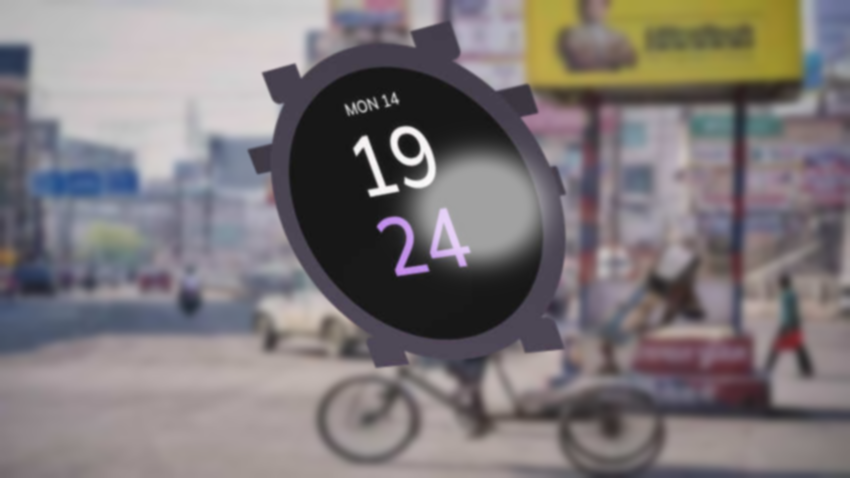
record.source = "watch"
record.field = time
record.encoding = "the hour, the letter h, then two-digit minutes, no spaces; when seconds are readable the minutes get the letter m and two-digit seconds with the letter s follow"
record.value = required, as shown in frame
19h24
